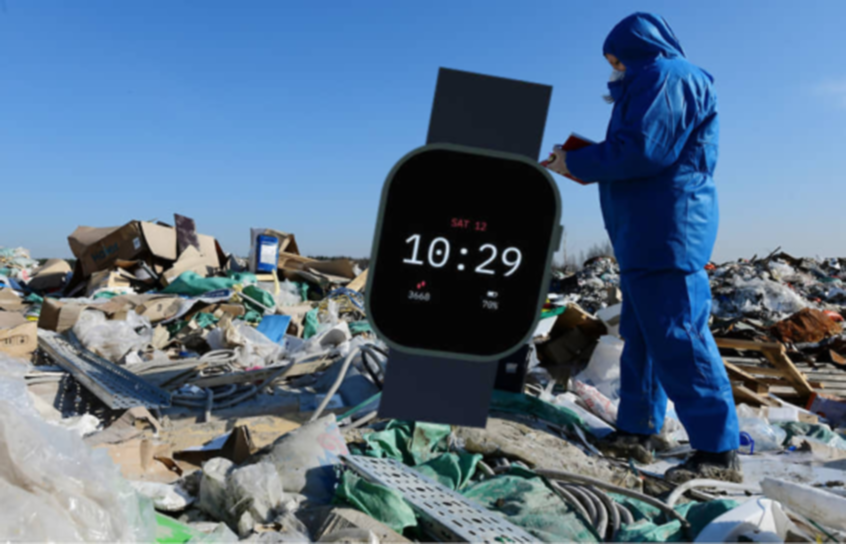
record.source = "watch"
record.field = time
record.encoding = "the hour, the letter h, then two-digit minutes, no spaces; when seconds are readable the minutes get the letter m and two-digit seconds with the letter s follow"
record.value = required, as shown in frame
10h29
